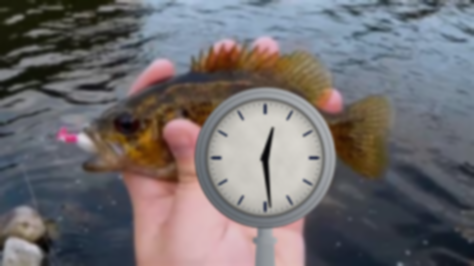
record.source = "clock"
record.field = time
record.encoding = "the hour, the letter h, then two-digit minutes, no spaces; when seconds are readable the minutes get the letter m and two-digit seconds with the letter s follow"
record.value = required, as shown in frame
12h29
